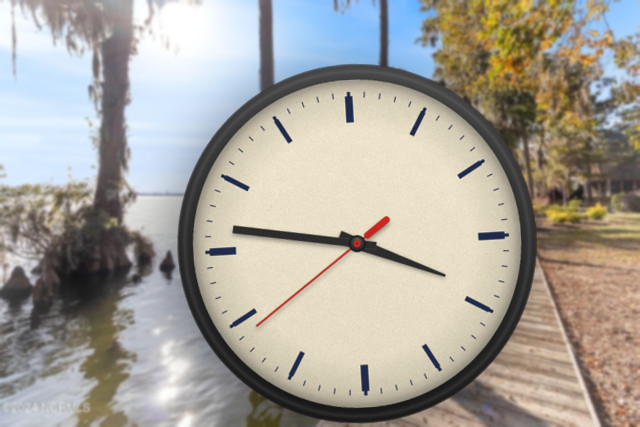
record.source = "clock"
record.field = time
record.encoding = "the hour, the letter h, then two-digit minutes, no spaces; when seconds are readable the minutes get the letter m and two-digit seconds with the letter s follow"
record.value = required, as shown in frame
3h46m39s
